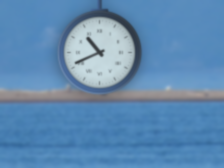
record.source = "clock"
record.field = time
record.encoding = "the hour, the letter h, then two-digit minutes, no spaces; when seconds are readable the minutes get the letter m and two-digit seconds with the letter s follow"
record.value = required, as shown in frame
10h41
